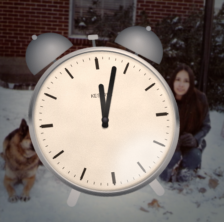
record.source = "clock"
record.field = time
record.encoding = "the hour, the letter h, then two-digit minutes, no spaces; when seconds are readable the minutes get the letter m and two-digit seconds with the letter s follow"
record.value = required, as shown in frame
12h03
